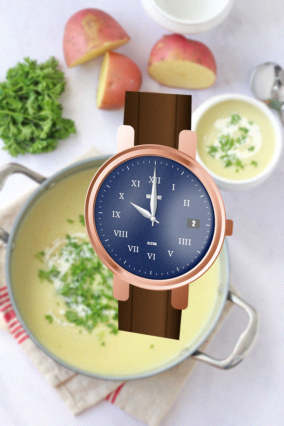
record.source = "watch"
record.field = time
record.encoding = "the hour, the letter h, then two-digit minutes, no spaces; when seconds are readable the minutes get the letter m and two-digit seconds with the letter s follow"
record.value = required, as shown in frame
10h00
